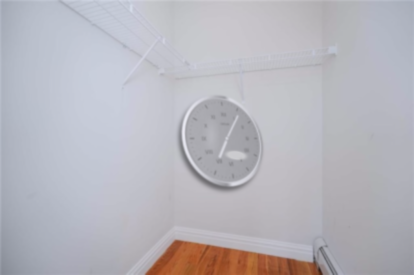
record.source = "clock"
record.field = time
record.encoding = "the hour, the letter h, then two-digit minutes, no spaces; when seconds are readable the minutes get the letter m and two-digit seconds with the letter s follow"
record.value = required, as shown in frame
7h06
